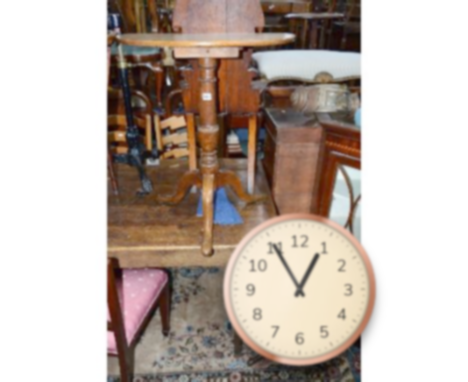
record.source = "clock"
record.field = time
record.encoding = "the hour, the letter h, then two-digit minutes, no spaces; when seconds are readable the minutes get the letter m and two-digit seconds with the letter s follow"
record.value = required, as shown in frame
12h55
